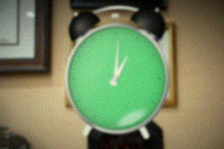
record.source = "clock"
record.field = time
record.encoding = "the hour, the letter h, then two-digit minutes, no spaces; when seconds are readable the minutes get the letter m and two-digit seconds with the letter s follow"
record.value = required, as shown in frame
1h01
